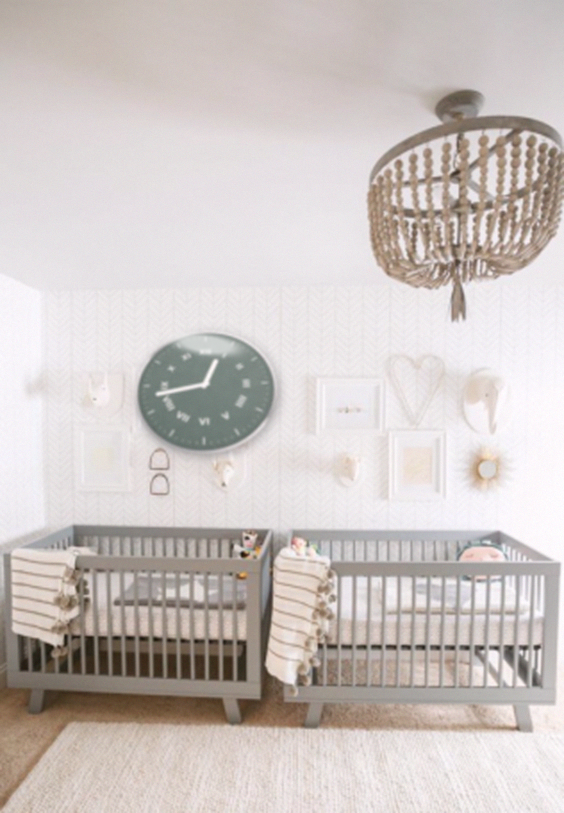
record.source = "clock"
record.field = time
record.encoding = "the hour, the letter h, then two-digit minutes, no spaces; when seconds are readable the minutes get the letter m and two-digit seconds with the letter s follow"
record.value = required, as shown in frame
12h43
